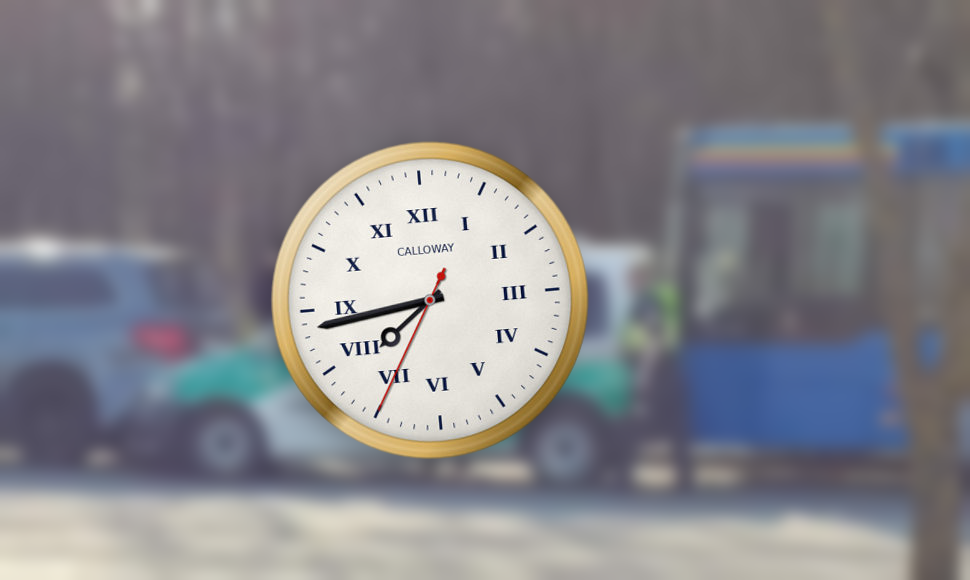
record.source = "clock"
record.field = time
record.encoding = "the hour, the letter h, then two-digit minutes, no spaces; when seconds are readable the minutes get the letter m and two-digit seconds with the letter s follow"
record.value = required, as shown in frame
7h43m35s
